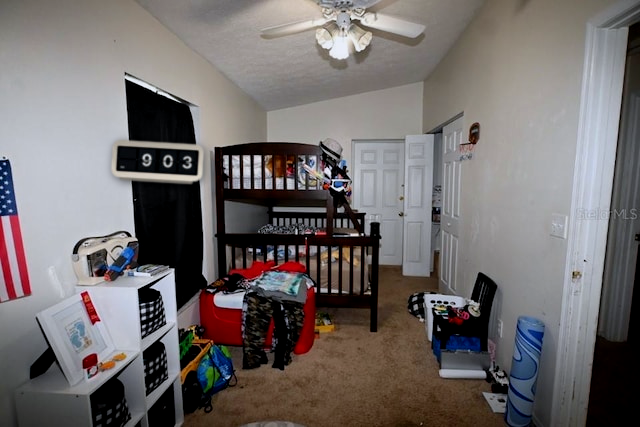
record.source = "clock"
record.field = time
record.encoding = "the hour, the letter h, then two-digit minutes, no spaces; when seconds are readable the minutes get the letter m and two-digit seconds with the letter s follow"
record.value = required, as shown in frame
9h03
